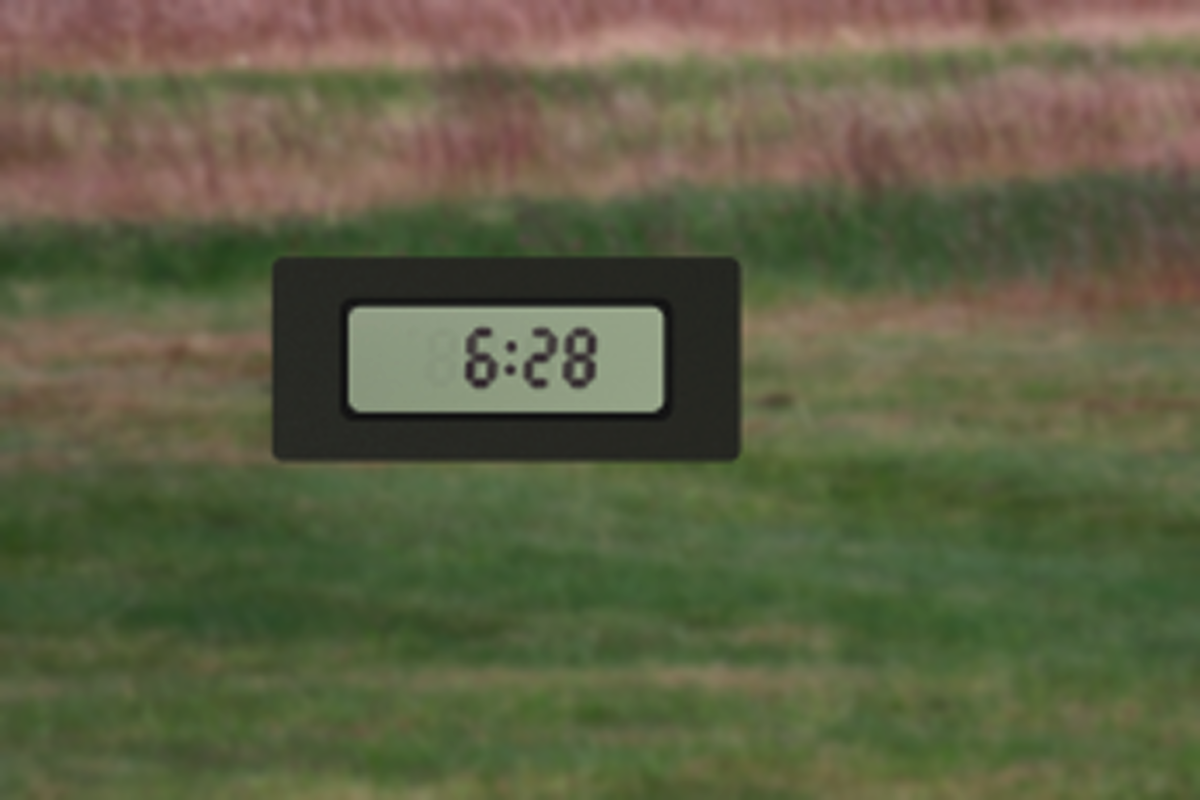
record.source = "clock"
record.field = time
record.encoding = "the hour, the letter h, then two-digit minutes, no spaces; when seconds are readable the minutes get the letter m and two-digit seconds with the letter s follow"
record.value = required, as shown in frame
6h28
